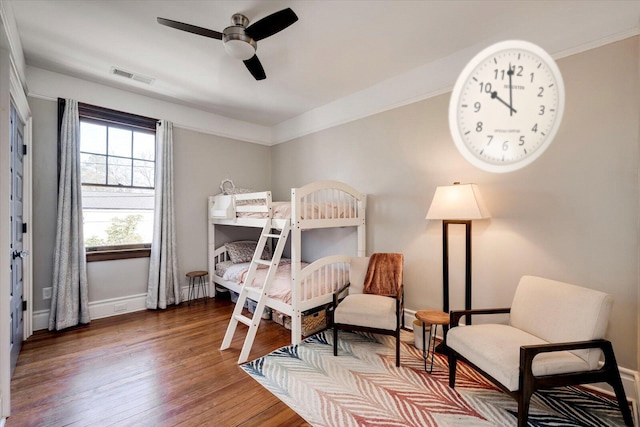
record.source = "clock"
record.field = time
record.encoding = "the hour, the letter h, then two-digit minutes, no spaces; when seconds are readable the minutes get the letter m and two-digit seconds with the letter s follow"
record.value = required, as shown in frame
9h58
